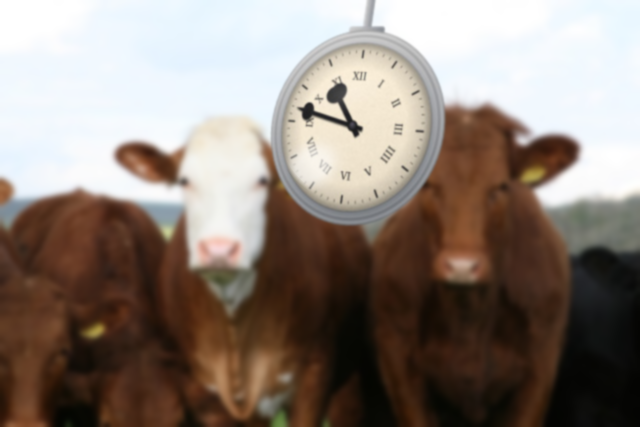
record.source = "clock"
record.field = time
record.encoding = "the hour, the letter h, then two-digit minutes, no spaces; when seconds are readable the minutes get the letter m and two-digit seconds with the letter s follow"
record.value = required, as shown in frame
10h47
